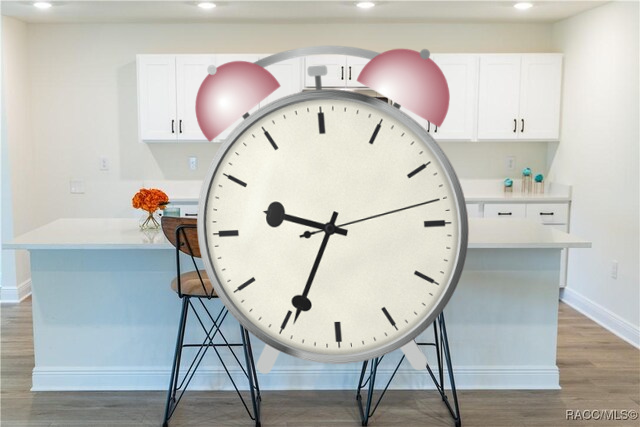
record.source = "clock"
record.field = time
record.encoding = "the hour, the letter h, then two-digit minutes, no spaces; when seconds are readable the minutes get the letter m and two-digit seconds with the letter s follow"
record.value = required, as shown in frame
9h34m13s
